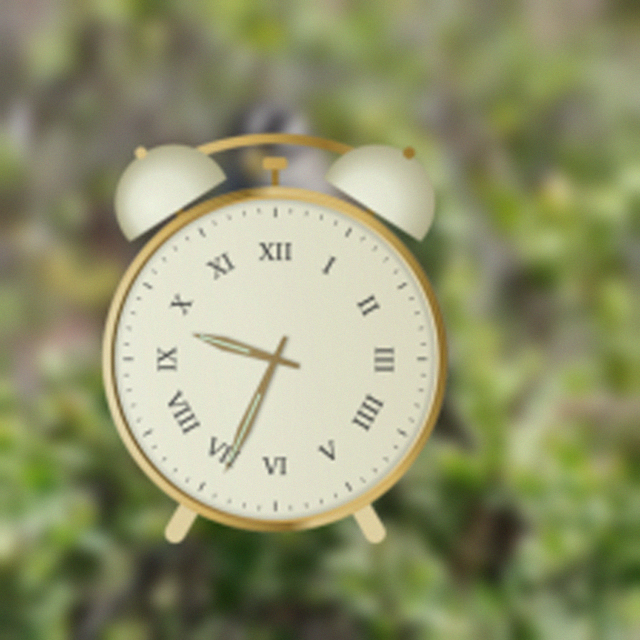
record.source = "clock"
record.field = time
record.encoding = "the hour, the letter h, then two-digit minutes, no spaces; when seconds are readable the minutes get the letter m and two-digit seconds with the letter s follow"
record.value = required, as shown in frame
9h34
